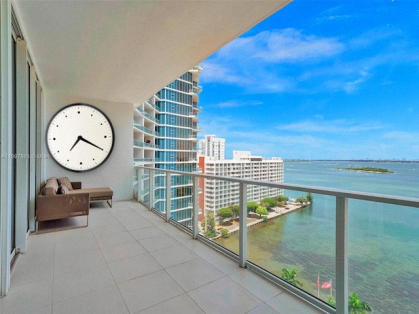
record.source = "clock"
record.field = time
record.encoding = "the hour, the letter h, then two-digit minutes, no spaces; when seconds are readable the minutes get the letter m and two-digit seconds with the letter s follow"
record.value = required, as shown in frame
7h20
